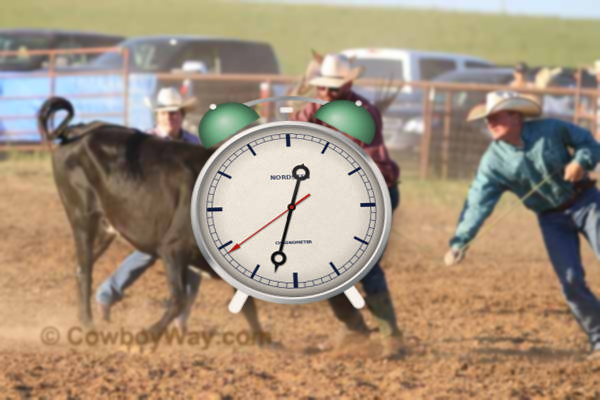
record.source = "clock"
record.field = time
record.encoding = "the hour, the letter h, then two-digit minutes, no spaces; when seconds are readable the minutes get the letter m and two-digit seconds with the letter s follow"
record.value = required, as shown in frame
12h32m39s
